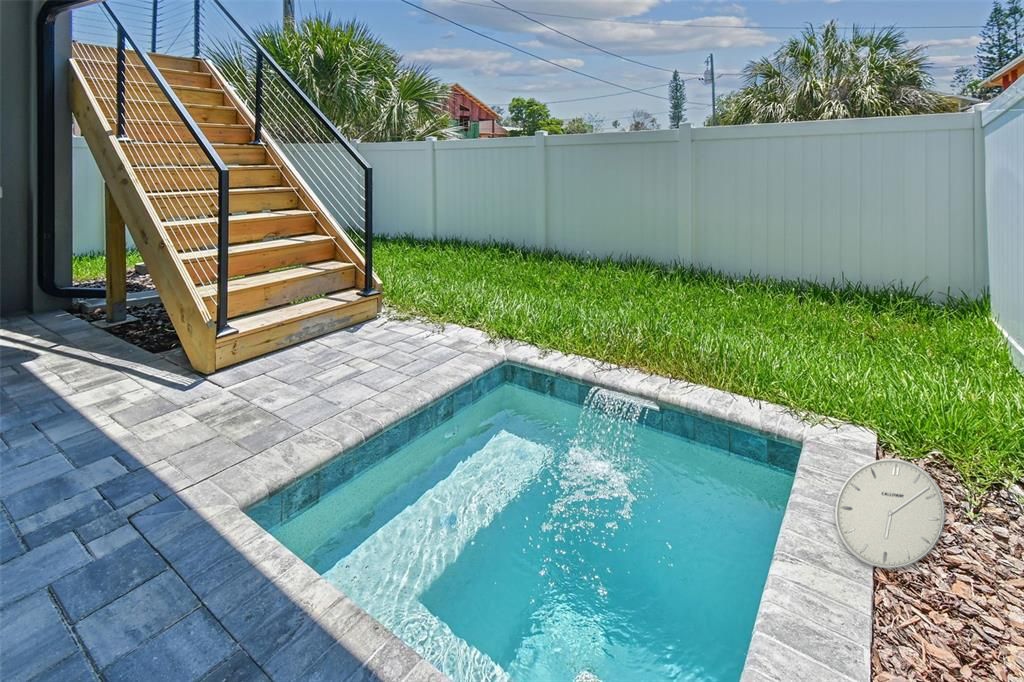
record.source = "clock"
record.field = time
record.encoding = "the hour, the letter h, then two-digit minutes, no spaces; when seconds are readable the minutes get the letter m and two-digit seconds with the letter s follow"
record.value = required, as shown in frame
6h08
